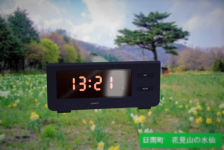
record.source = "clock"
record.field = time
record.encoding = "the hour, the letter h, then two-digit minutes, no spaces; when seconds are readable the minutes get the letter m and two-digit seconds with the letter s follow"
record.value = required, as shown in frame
13h21
